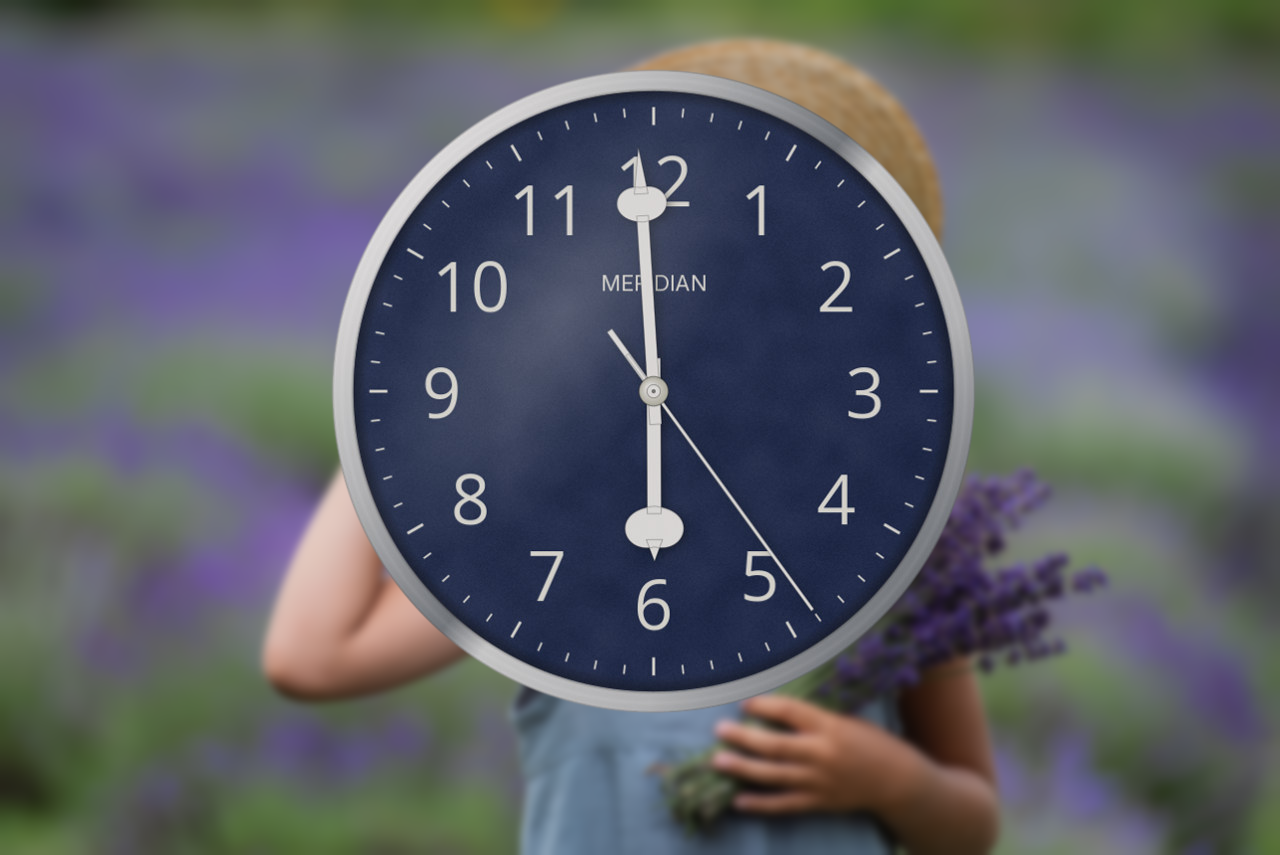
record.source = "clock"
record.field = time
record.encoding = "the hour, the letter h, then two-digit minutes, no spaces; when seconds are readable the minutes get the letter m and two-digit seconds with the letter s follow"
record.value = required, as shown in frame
5h59m24s
